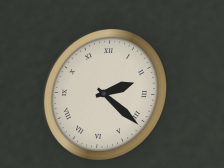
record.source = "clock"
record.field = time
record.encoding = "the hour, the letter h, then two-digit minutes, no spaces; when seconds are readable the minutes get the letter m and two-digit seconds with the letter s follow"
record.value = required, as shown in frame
2h21
